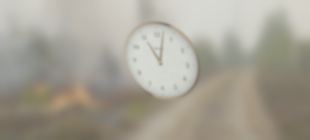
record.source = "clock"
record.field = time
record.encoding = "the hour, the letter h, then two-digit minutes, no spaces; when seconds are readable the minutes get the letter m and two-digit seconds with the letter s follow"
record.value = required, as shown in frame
11h02
